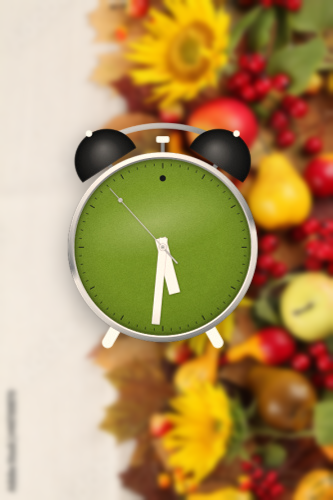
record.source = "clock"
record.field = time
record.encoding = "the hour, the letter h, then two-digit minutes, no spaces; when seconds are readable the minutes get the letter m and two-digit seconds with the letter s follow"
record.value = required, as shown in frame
5h30m53s
